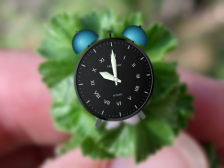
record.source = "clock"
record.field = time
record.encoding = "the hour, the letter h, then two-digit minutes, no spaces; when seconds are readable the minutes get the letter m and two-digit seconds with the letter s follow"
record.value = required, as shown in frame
10h00
